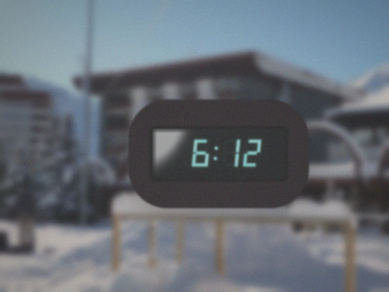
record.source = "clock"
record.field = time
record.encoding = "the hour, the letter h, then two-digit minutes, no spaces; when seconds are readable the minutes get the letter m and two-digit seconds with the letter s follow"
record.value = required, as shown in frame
6h12
